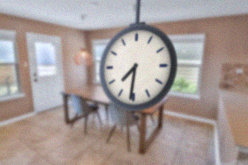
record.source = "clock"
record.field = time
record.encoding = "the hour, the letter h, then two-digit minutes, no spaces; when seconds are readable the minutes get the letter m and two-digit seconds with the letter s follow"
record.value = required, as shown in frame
7h31
